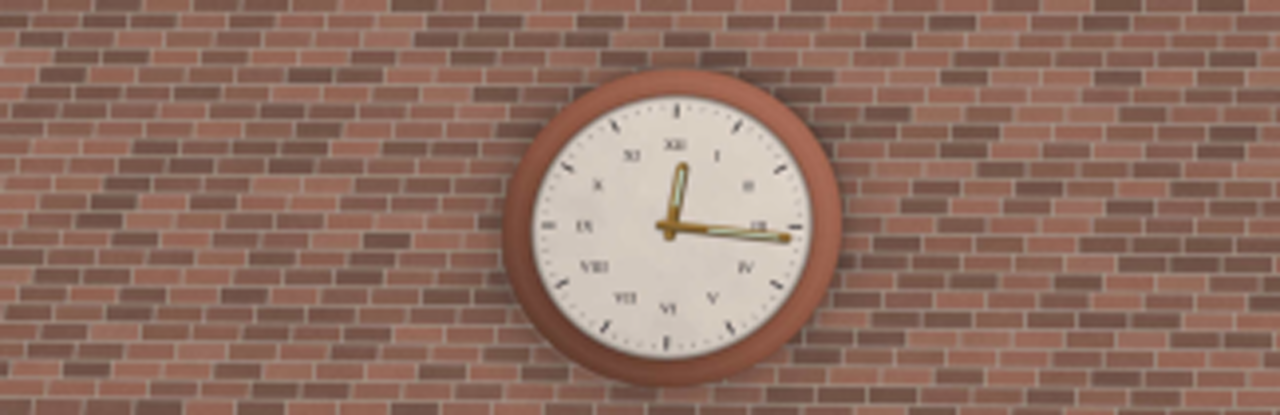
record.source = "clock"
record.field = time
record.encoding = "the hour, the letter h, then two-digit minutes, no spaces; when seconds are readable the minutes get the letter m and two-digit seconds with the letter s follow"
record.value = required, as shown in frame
12h16
